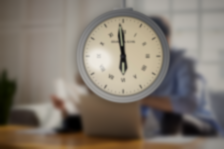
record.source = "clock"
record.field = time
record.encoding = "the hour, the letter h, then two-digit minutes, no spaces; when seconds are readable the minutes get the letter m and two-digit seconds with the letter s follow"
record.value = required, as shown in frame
5h59
